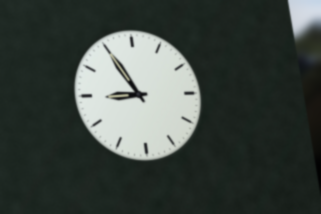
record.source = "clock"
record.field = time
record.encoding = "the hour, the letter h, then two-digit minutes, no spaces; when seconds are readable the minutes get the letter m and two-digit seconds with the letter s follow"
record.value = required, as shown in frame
8h55
